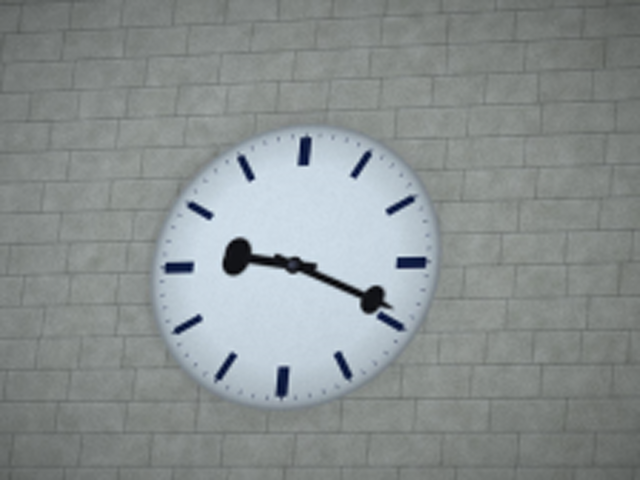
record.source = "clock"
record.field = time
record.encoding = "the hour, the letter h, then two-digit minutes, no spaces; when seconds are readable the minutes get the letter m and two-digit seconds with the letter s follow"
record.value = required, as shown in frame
9h19
